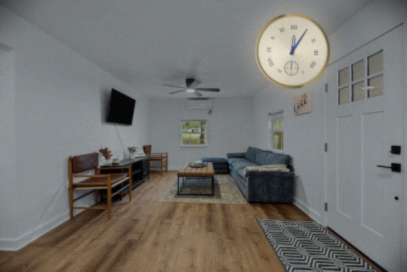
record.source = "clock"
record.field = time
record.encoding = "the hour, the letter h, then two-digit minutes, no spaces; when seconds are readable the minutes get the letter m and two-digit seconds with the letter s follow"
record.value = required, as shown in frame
12h05
